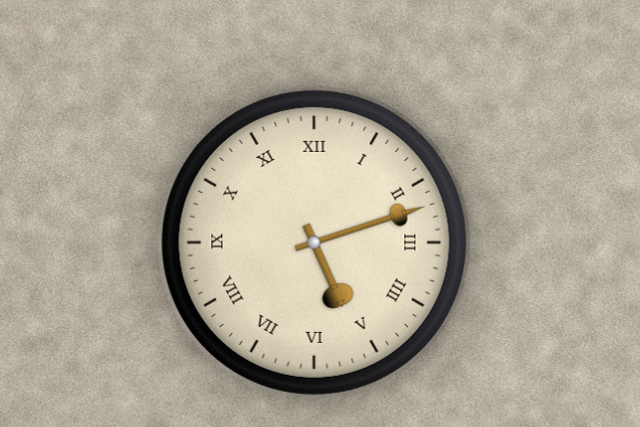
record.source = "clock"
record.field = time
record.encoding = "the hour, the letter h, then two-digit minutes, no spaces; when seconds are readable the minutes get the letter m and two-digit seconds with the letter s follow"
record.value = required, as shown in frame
5h12
